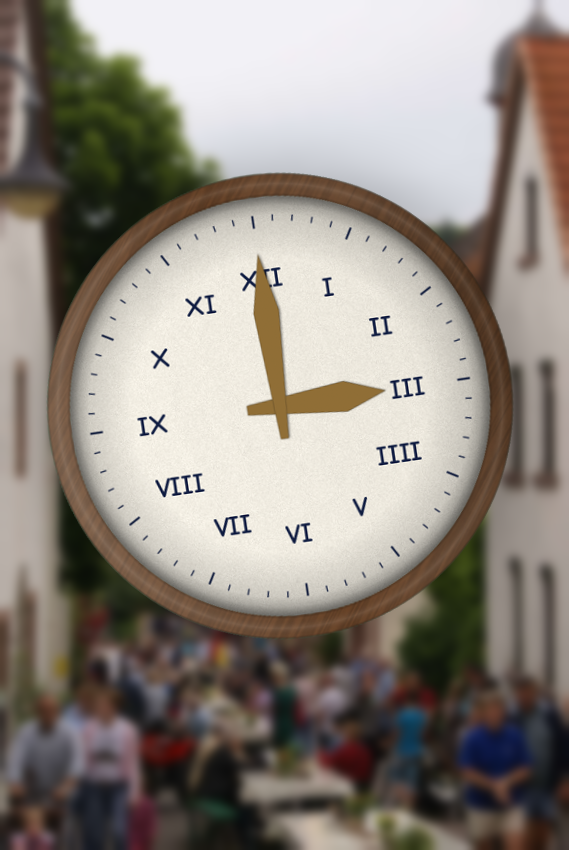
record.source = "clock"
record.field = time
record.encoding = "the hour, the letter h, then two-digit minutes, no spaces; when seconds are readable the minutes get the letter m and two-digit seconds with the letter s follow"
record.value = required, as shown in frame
3h00
